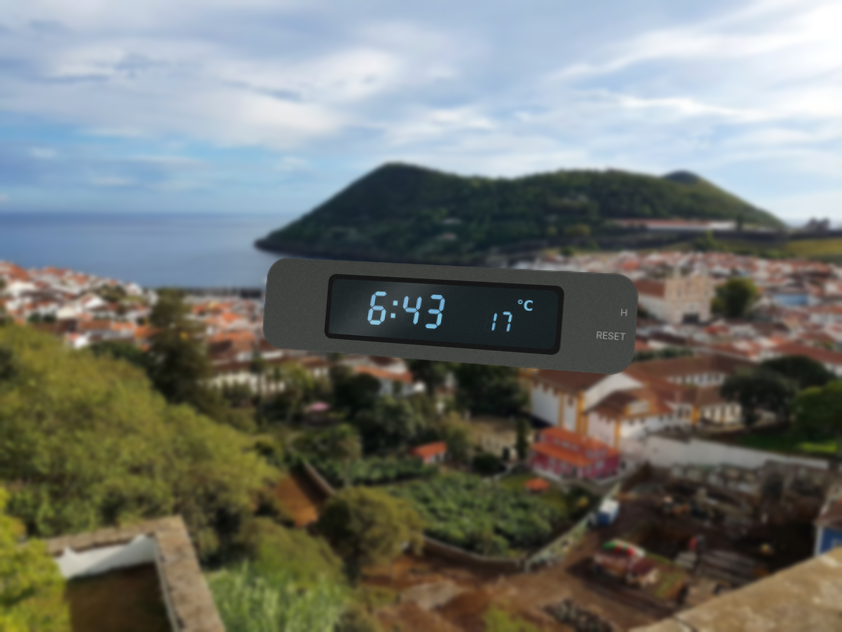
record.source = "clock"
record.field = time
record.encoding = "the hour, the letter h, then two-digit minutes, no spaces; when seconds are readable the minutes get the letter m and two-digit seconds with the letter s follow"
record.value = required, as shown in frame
6h43
